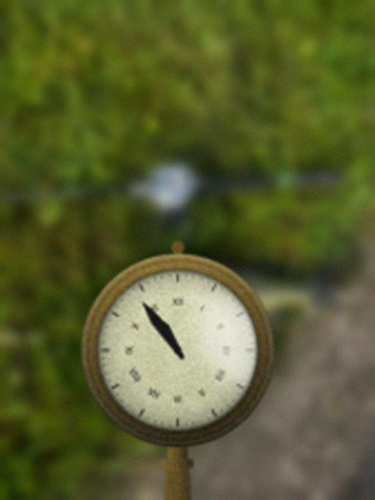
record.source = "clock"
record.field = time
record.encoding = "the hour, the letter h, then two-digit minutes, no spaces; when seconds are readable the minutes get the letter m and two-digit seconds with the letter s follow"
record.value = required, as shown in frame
10h54
